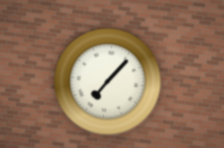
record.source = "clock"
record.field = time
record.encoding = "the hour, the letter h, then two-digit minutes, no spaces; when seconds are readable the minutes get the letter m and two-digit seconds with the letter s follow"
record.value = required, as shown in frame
7h06
